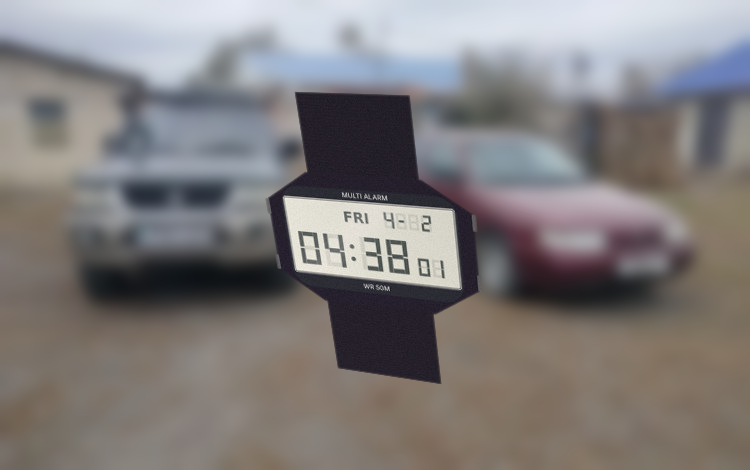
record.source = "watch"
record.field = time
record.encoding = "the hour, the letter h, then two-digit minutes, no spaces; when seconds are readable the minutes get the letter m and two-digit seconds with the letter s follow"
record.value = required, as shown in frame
4h38m01s
